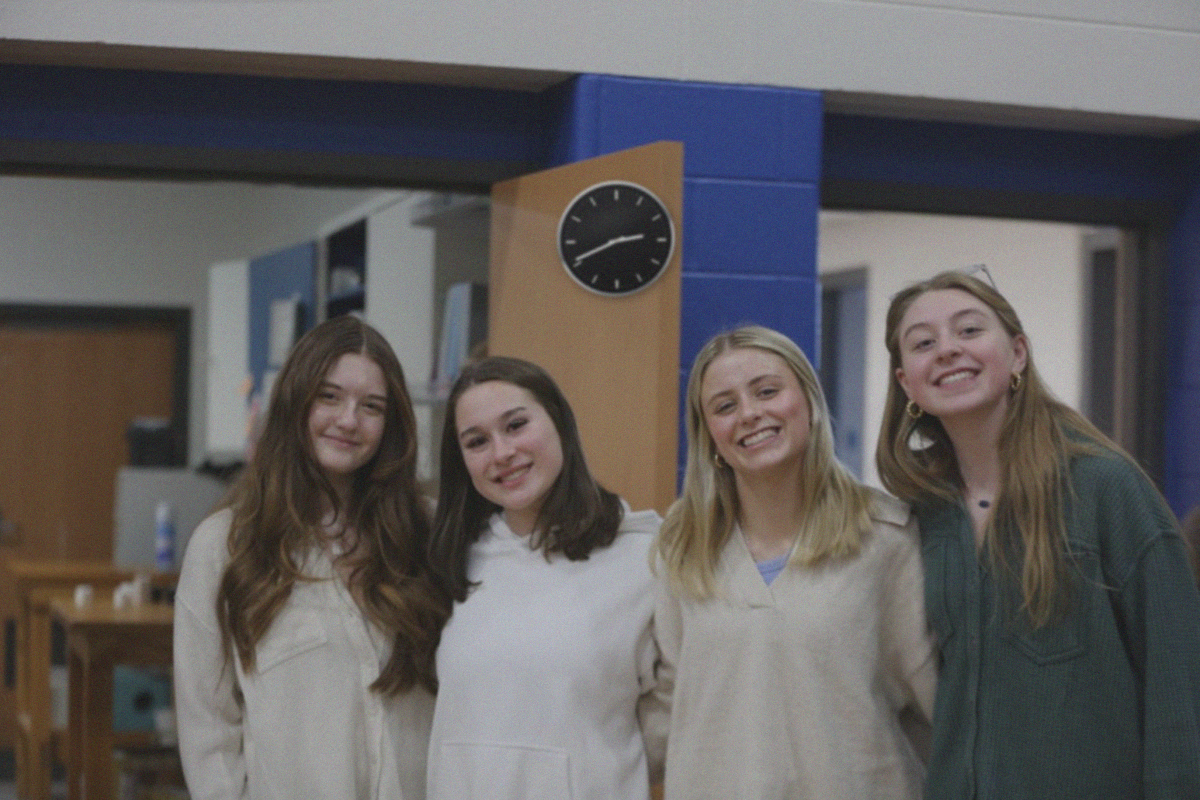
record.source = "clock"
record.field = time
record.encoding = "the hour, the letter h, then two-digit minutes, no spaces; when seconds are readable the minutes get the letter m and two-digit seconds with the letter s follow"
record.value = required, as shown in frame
2h41
